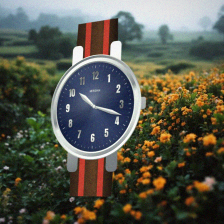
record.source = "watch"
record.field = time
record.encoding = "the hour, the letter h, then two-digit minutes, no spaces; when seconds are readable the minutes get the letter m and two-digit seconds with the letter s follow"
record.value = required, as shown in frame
10h18
